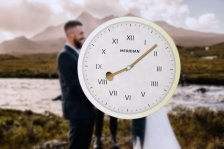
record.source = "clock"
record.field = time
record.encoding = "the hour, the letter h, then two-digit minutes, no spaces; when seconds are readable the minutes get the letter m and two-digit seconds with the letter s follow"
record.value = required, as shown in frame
8h08
